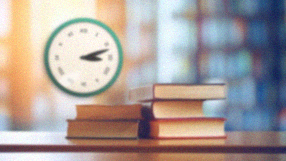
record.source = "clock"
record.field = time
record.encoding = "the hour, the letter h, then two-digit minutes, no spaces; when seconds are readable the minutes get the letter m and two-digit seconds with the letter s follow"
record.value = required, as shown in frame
3h12
